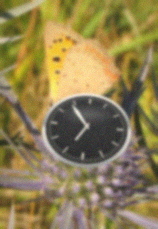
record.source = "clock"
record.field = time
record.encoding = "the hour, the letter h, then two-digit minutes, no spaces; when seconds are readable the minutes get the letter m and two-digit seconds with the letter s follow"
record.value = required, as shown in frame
6h54
